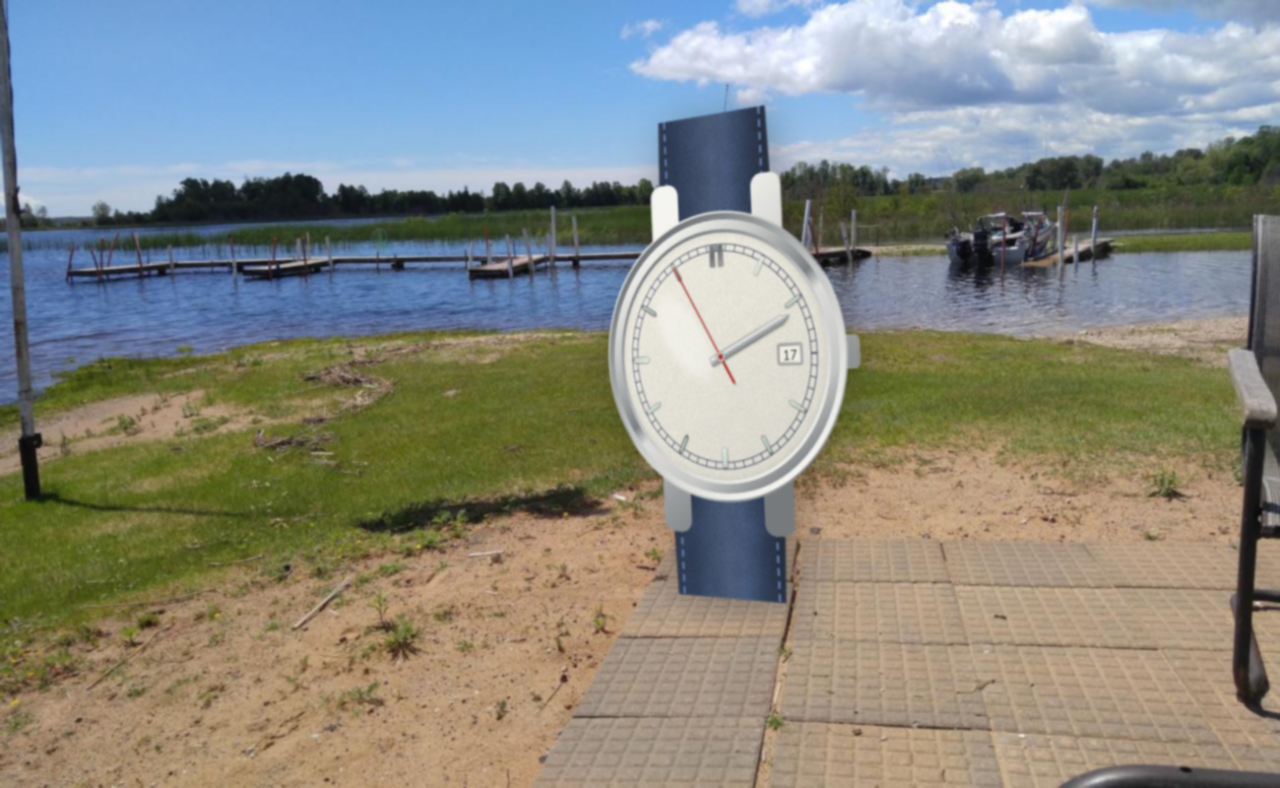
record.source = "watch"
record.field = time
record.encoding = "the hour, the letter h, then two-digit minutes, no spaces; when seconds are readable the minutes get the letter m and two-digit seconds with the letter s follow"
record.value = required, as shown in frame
2h10m55s
